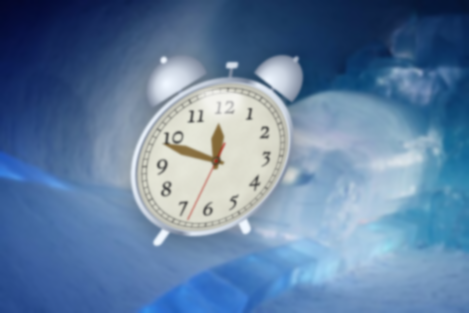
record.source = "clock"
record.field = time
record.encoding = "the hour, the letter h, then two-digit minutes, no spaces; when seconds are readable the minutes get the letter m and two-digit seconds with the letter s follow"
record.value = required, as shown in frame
11h48m33s
